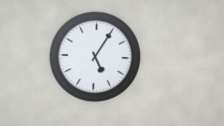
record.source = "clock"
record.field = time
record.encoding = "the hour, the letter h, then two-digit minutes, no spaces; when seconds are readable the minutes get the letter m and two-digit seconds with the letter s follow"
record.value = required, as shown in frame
5h05
